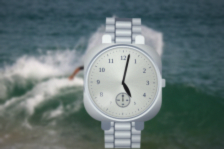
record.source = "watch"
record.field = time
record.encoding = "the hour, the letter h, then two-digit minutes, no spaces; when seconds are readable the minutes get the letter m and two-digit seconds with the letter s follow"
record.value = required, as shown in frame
5h02
